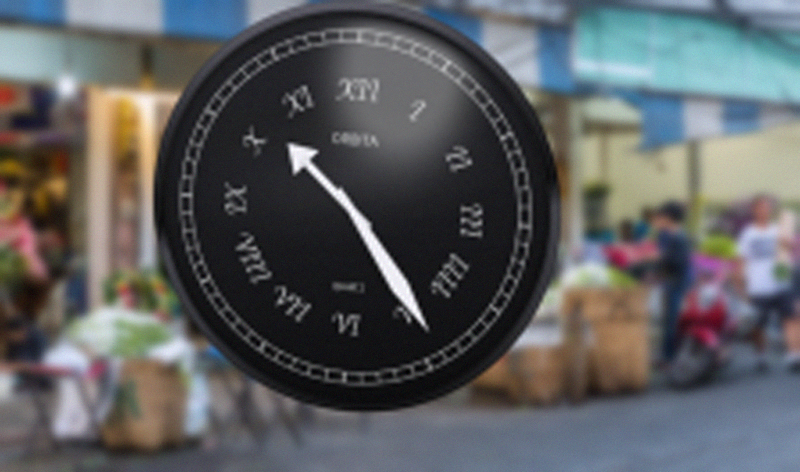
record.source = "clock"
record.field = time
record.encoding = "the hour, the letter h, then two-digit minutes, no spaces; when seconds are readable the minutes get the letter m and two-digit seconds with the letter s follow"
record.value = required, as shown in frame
10h24
